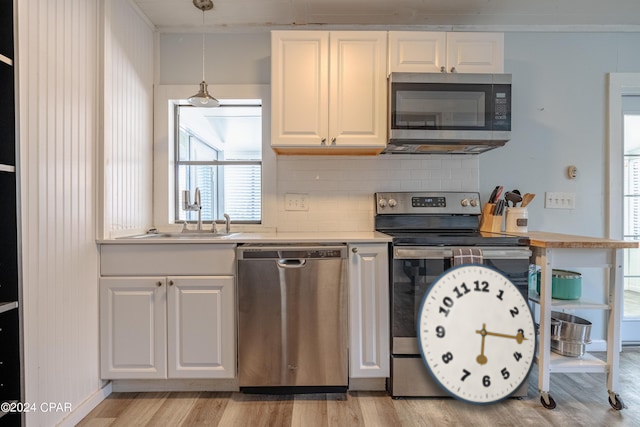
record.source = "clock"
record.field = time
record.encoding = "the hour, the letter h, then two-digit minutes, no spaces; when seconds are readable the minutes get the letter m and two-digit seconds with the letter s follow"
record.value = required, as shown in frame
6h16
